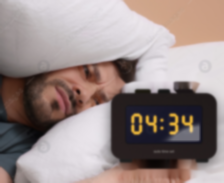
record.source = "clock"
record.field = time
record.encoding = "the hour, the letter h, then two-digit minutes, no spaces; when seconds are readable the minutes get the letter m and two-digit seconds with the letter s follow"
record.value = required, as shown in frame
4h34
